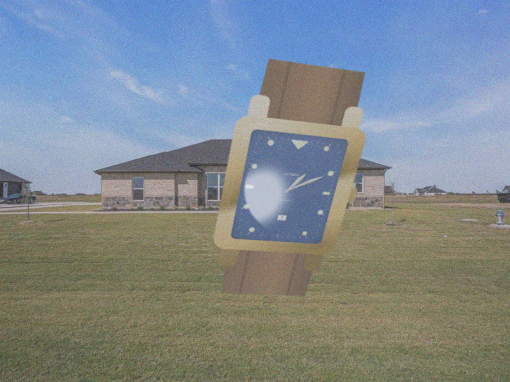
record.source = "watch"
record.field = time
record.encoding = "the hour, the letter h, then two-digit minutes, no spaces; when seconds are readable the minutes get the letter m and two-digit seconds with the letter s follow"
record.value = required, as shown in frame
1h10
